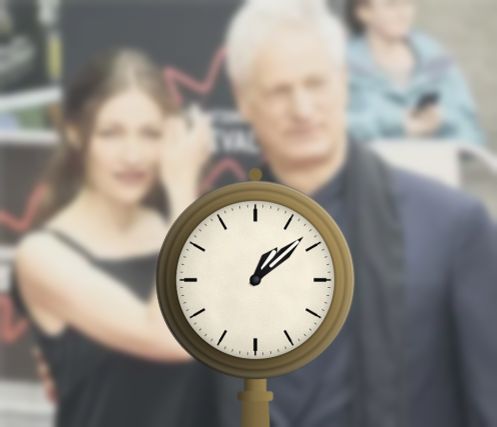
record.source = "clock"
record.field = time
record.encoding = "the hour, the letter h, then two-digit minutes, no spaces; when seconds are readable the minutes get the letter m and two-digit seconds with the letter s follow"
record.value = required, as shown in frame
1h08
